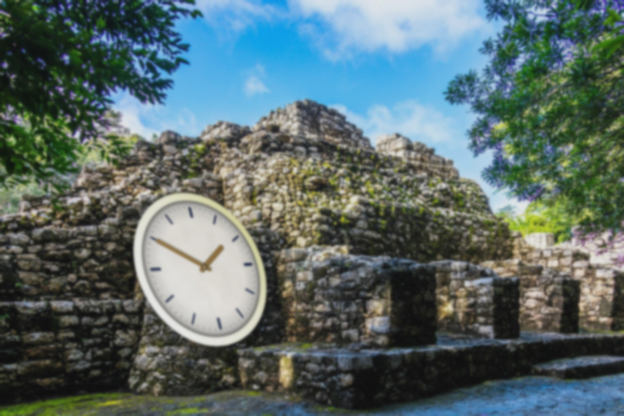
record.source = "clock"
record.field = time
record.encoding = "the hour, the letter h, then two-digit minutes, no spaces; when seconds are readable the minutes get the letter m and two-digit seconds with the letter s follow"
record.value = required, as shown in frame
1h50
